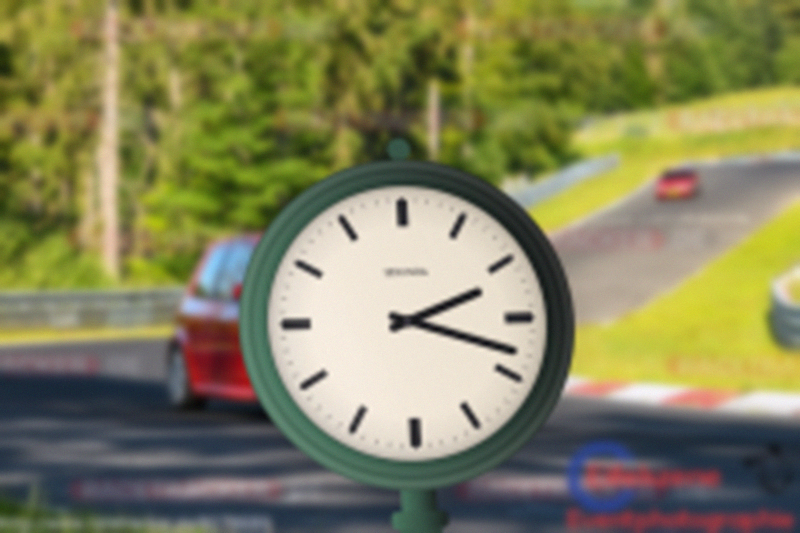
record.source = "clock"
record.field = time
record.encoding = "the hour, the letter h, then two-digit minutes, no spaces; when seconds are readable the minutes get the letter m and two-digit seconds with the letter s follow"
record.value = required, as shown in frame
2h18
